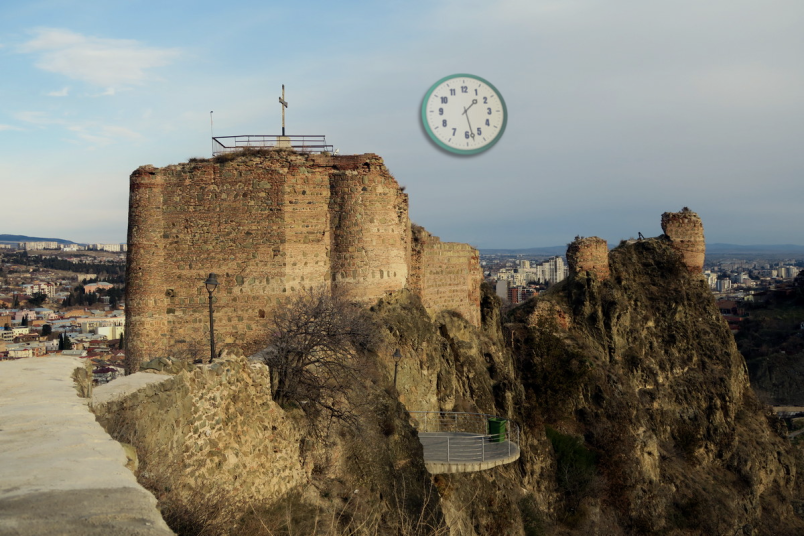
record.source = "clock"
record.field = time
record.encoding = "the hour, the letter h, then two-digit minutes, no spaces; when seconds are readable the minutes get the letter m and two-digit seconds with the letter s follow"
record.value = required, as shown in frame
1h28
